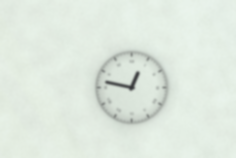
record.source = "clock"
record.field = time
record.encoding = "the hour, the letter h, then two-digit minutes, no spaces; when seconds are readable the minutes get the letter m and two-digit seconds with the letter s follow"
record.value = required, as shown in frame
12h47
